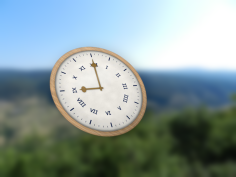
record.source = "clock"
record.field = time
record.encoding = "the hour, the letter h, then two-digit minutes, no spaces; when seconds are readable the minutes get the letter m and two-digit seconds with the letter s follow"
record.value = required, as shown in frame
9h00
